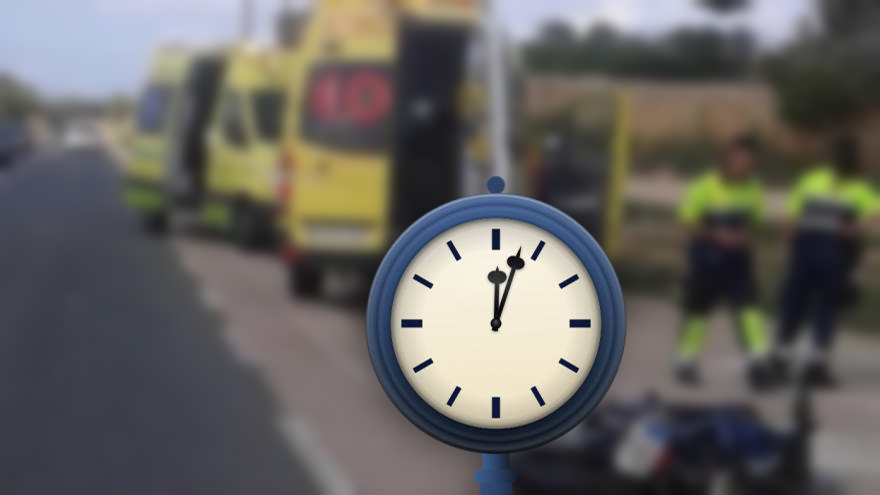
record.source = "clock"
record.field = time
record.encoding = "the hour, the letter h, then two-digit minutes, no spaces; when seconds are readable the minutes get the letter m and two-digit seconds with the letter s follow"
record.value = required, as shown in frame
12h03
